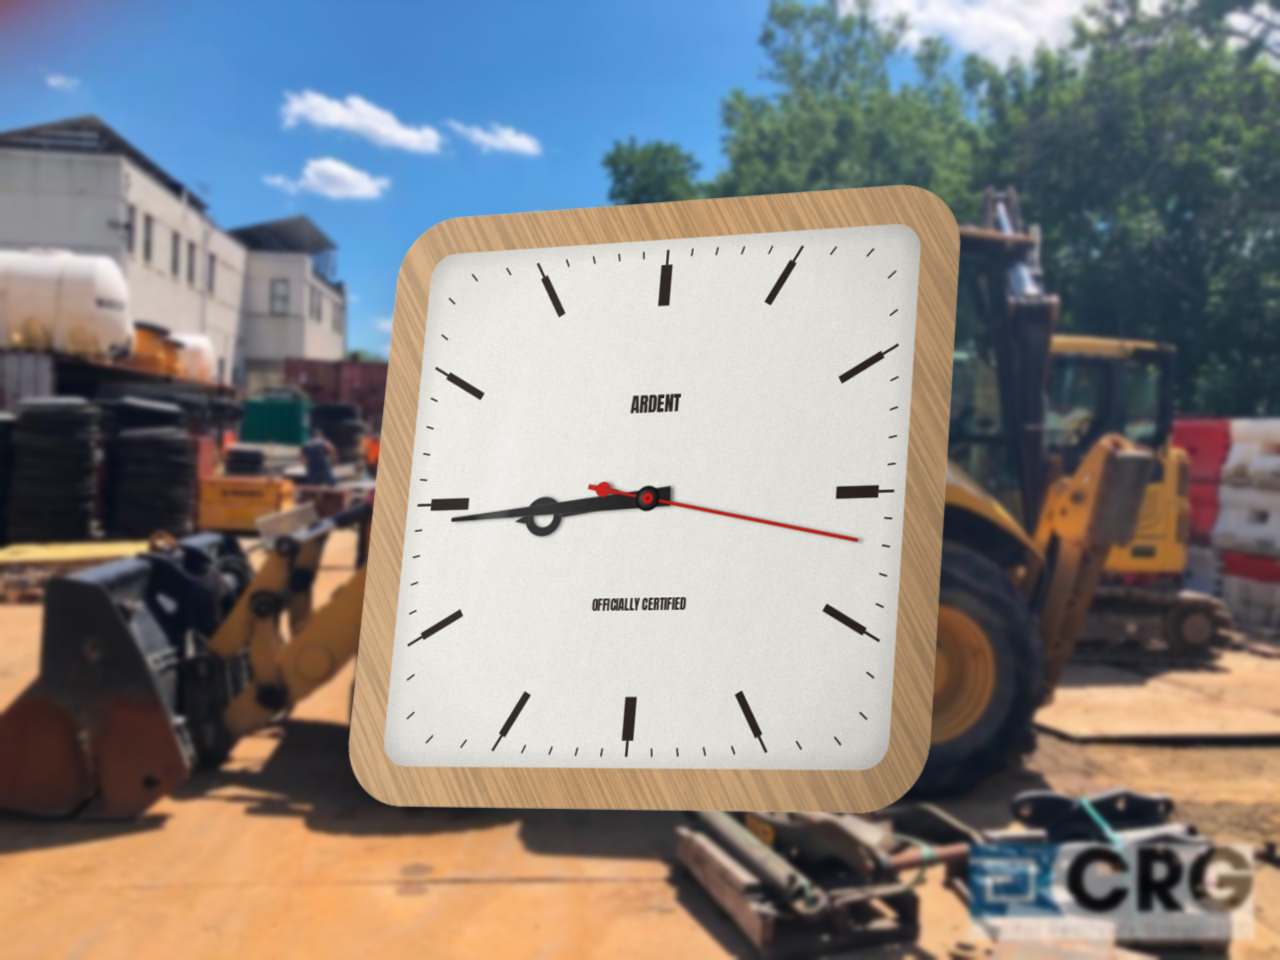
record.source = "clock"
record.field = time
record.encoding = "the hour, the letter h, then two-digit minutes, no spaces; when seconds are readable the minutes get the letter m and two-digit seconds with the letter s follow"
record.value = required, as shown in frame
8h44m17s
